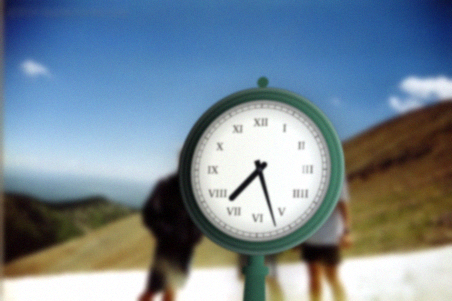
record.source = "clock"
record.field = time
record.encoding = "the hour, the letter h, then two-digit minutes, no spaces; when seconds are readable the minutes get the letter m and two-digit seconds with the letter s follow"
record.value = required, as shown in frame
7h27
